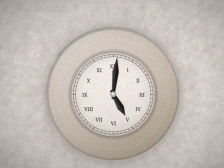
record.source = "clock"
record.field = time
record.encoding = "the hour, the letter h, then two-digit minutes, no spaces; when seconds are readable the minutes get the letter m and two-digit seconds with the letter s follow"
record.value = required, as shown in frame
5h01
